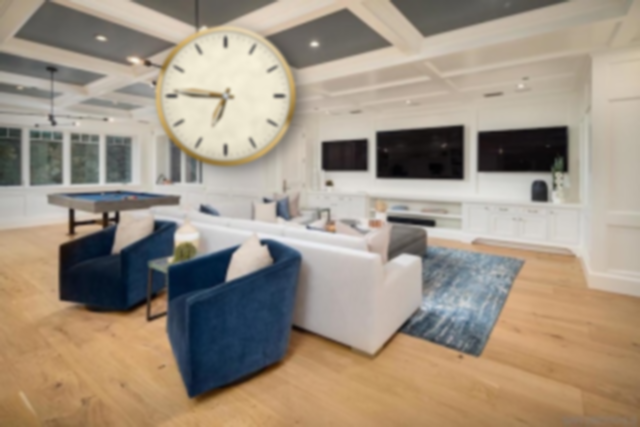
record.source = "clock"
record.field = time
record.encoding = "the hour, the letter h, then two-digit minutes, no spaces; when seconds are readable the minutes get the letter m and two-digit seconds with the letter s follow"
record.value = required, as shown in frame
6h46
